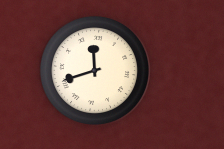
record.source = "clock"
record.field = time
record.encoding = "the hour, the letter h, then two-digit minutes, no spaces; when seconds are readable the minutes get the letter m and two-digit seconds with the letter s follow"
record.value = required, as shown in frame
11h41
